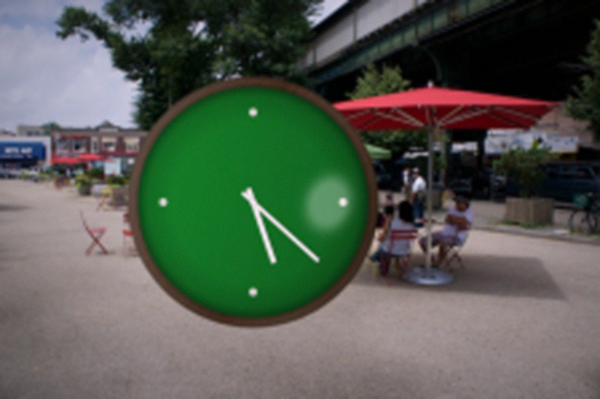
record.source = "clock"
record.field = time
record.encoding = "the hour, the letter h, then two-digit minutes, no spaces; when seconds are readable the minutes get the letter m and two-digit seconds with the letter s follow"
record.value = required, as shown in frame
5h22
